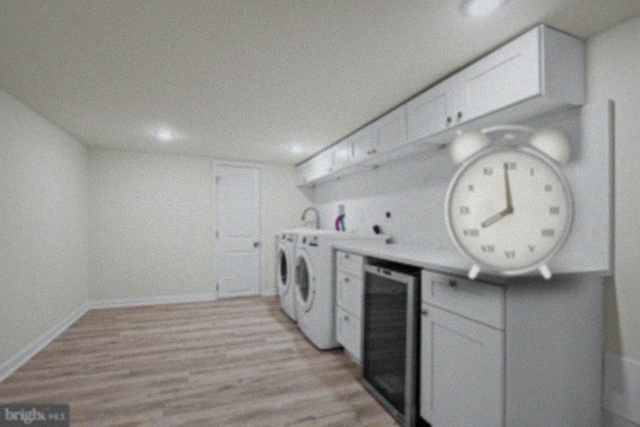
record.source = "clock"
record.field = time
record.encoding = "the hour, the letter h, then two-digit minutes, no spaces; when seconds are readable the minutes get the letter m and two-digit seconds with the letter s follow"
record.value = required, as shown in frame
7h59
